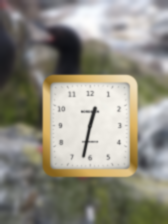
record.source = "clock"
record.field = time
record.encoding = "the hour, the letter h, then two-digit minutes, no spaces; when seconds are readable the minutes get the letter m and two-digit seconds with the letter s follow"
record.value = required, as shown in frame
12h32
